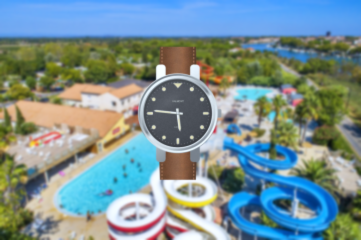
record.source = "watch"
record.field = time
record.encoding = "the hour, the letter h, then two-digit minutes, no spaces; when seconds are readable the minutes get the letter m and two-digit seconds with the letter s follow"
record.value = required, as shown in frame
5h46
